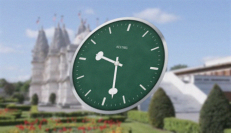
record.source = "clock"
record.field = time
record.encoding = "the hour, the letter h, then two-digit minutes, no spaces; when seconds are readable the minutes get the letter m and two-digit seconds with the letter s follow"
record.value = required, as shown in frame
9h28
